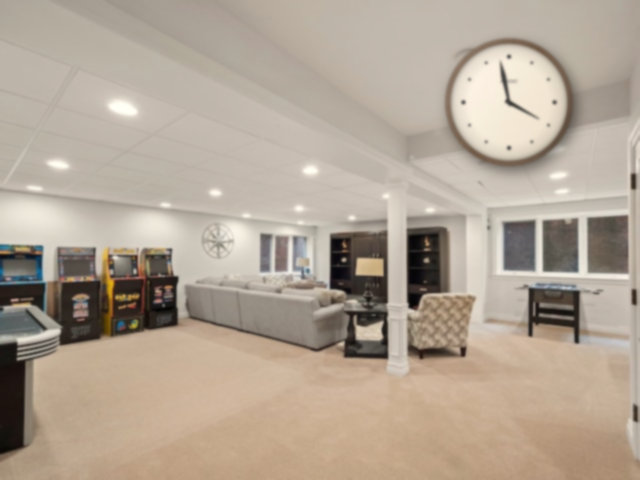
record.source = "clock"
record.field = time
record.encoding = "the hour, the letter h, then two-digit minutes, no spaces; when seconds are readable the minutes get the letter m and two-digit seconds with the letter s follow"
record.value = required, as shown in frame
3h58
